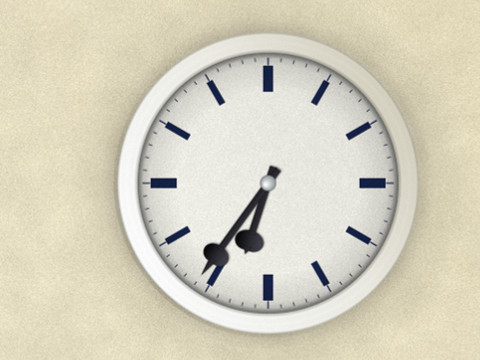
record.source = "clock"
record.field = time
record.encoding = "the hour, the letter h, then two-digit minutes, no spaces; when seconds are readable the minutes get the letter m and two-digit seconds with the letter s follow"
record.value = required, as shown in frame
6h36
